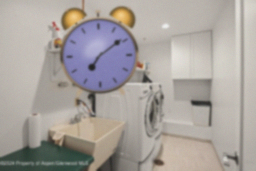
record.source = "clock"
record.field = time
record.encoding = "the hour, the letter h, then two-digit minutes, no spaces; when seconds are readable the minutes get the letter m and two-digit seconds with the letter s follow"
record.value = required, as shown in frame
7h09
